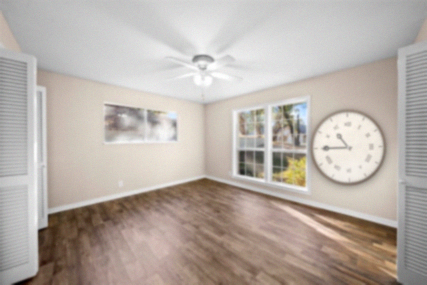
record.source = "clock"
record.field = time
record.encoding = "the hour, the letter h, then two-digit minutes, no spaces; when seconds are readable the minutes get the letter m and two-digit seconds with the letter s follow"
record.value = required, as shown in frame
10h45
